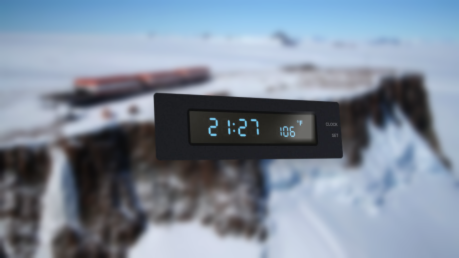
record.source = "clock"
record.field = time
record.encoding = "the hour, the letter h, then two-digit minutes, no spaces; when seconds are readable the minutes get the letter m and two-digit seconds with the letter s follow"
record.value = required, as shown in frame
21h27
